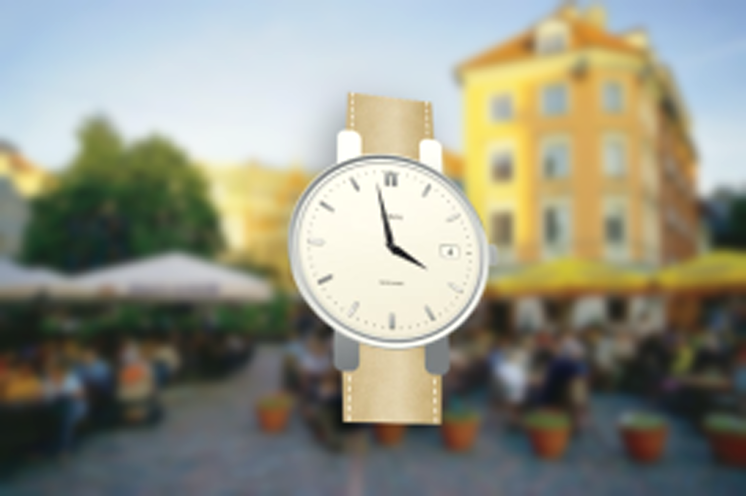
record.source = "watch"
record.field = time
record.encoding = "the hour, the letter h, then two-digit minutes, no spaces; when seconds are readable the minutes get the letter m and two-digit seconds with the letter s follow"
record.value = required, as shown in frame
3h58
